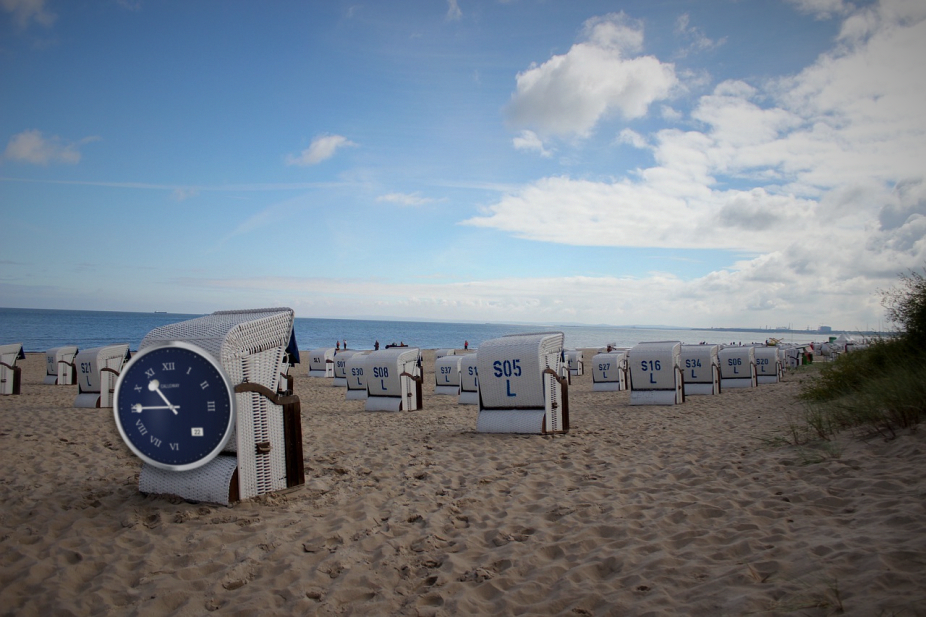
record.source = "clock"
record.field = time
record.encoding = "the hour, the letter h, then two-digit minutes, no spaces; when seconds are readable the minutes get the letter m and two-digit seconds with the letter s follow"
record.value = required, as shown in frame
10h45
